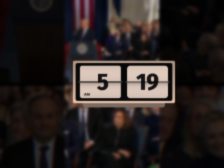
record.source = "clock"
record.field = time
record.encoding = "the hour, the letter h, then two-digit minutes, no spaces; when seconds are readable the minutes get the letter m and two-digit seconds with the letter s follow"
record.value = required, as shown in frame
5h19
